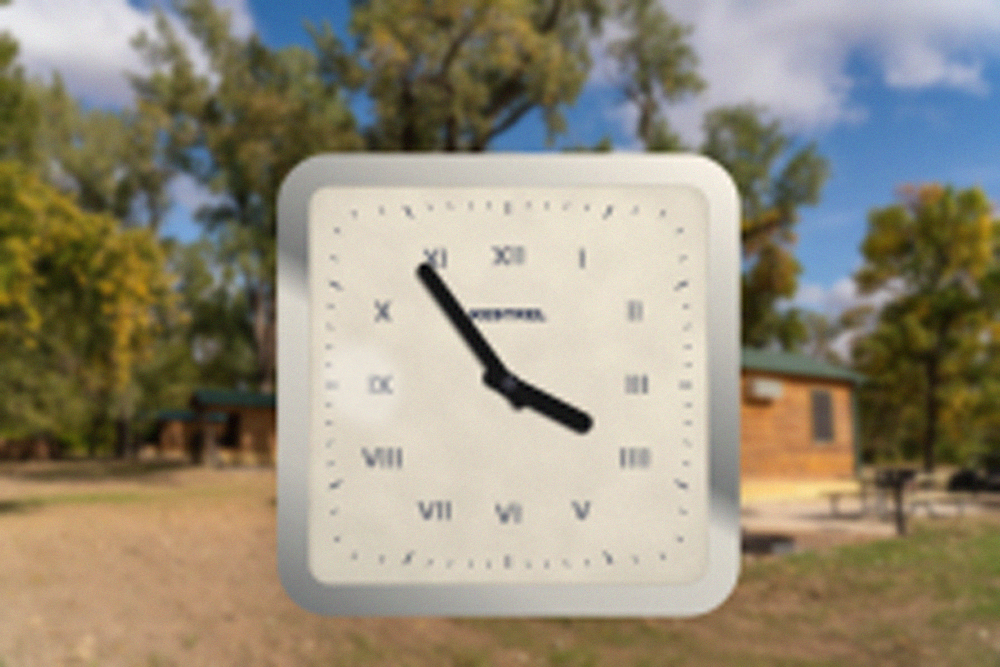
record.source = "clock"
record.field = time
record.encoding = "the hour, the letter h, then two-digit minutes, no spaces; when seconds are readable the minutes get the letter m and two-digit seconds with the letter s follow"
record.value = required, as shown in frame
3h54
